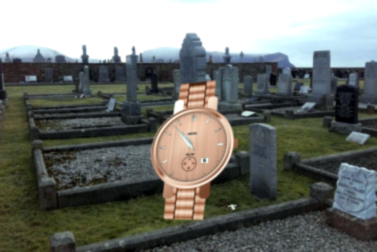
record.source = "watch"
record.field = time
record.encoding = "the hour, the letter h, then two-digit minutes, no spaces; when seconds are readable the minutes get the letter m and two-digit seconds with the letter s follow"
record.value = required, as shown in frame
10h53
